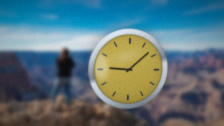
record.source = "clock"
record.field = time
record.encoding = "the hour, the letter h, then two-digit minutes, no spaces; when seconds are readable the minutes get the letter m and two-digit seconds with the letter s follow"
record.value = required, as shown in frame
9h08
